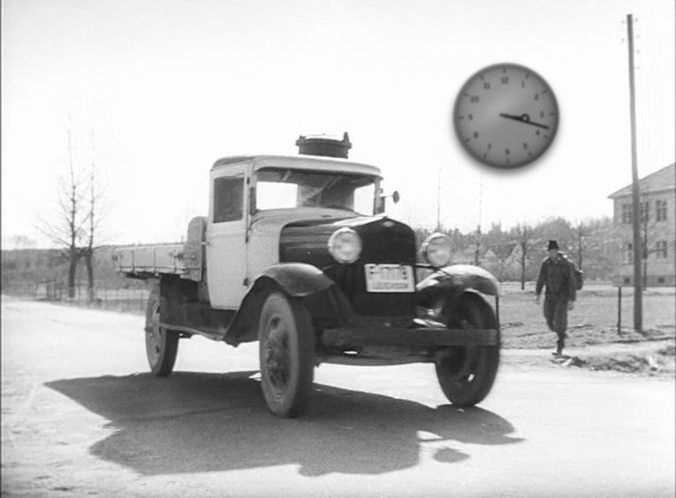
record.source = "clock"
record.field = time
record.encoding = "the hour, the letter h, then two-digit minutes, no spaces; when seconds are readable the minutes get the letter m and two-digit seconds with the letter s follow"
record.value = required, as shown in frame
3h18
